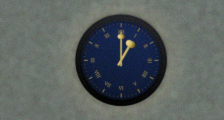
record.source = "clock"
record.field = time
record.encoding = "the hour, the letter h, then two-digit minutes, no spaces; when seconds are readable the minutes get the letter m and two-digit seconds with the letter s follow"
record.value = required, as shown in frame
1h00
